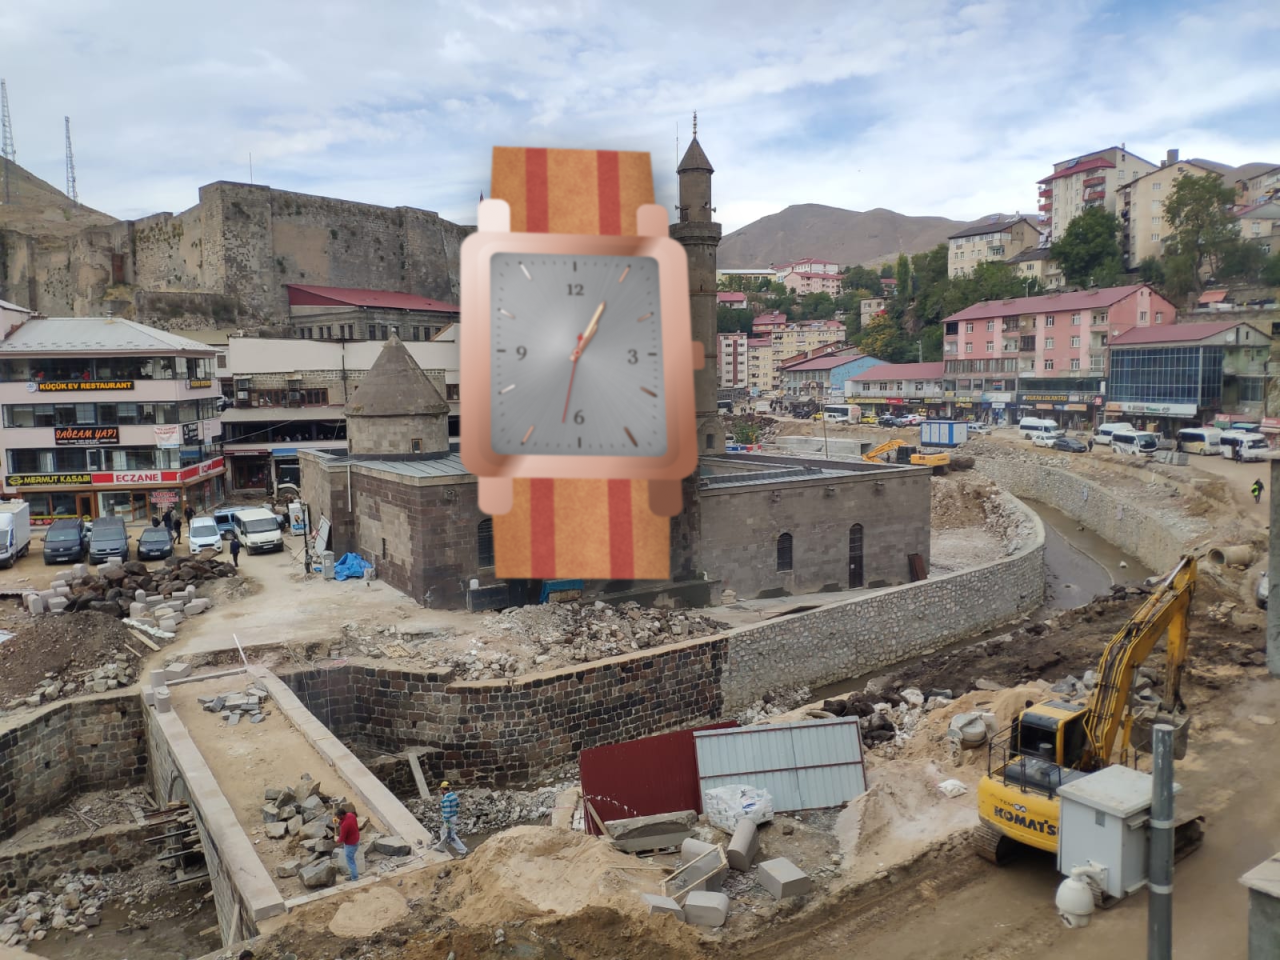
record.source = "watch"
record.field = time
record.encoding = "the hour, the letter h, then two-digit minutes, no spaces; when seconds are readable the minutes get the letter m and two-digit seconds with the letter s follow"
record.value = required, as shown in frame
1h04m32s
